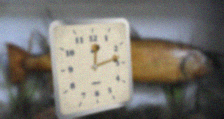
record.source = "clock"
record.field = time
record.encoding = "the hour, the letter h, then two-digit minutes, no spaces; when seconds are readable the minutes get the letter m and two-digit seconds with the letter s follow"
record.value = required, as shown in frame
12h13
